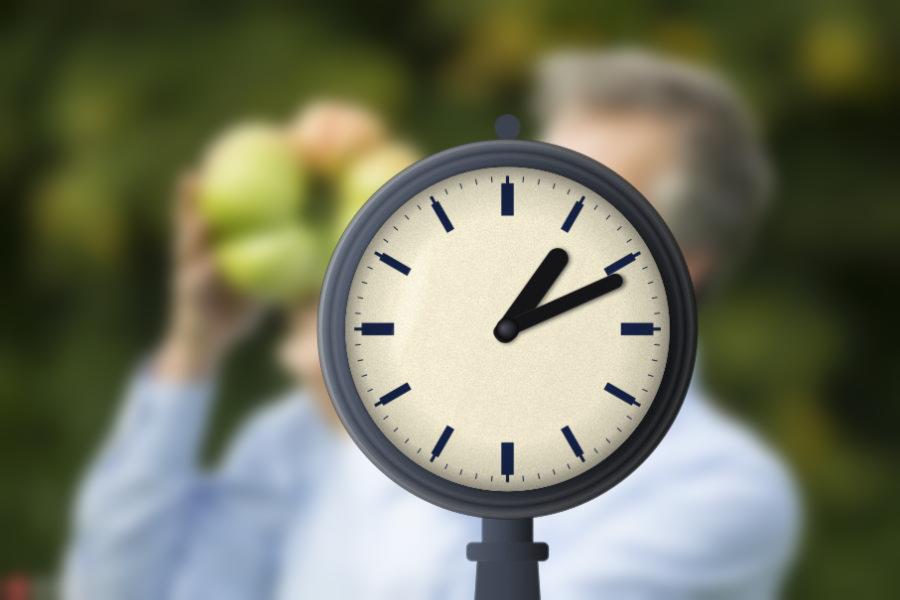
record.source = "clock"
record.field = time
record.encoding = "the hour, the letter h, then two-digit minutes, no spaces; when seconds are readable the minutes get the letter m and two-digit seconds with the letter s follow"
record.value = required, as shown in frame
1h11
